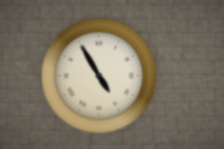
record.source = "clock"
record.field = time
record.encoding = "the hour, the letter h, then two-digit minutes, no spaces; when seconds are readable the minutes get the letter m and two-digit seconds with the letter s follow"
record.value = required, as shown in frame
4h55
